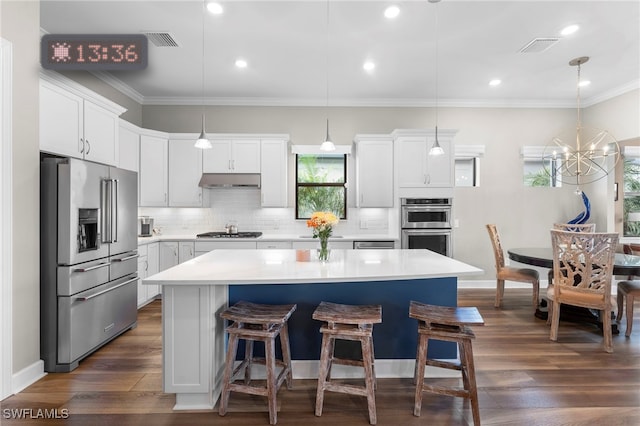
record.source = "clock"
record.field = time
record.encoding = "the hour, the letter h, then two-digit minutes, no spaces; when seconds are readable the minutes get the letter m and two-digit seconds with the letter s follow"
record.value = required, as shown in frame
13h36
